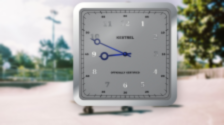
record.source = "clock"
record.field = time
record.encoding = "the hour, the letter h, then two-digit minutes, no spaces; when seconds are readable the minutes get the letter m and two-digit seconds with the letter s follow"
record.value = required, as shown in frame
8h49
